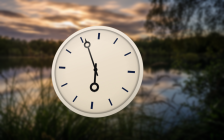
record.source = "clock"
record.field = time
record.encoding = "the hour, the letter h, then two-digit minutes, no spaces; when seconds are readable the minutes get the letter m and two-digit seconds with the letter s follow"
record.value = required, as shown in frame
5h56
